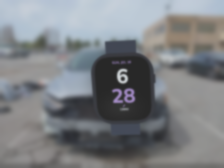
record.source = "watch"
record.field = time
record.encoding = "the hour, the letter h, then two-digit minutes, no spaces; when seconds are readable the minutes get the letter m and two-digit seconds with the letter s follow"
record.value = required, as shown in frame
6h28
